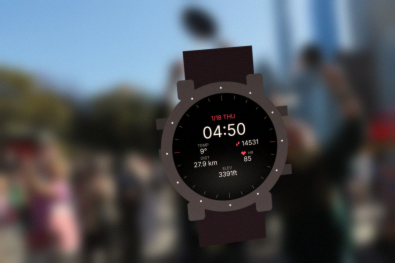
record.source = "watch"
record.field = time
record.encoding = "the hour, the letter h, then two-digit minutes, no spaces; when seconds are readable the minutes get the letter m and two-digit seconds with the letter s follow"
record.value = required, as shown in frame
4h50
